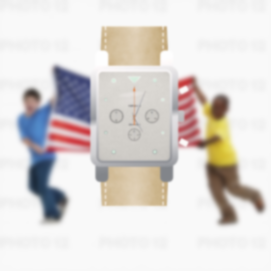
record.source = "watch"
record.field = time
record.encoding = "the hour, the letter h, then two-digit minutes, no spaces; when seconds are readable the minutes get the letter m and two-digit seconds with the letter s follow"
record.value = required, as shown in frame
5h04
